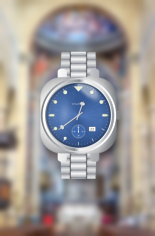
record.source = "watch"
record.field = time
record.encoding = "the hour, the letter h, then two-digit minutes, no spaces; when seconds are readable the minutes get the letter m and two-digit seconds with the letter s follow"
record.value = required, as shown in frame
12h39
